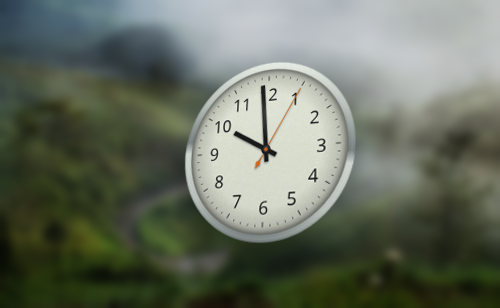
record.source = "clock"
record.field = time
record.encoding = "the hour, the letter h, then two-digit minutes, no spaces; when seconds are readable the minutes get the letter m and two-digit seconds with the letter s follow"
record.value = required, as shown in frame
9h59m05s
